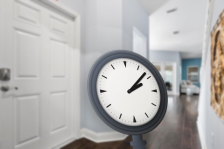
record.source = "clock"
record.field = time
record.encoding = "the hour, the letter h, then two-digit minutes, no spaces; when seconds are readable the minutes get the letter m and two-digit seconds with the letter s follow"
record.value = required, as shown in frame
2h08
